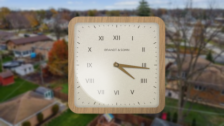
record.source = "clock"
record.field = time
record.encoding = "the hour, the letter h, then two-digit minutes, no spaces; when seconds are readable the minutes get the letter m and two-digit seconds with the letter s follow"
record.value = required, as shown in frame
4h16
